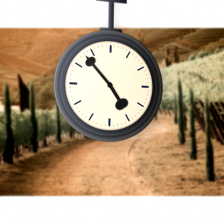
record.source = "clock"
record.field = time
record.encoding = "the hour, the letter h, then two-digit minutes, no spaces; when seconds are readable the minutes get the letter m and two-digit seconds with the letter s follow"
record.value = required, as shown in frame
4h53
